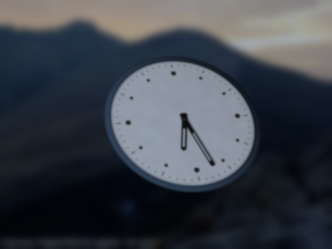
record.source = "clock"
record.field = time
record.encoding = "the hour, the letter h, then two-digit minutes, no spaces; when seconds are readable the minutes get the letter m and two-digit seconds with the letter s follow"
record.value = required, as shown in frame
6h27
